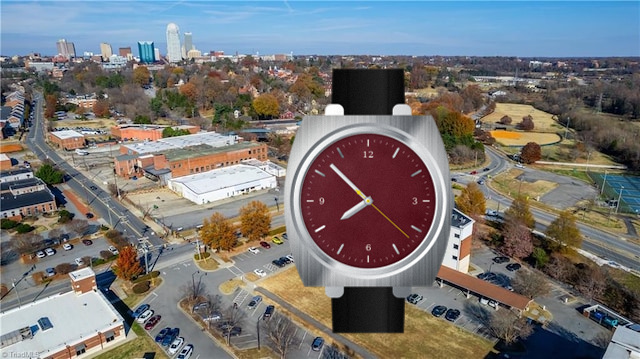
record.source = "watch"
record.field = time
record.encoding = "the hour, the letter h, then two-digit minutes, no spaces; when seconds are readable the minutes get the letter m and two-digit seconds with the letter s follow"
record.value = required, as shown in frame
7h52m22s
